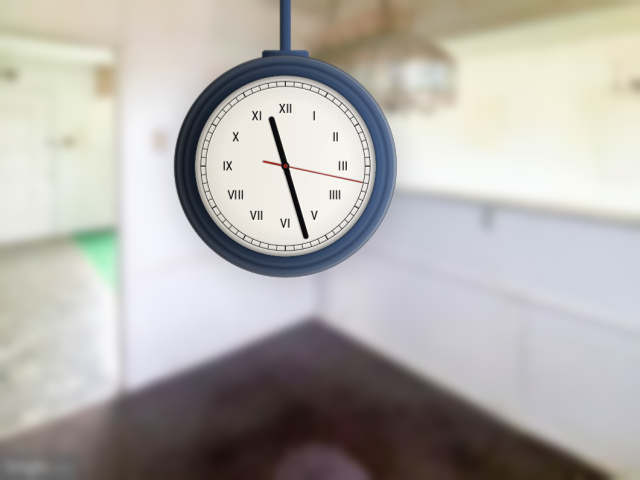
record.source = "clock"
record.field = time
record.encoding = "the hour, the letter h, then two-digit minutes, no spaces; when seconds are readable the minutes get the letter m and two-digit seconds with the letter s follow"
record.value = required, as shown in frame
11h27m17s
